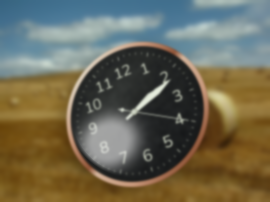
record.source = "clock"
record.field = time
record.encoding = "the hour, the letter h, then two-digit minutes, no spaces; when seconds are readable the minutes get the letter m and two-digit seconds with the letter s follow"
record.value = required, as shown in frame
2h11m20s
